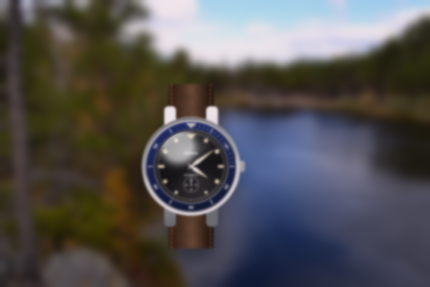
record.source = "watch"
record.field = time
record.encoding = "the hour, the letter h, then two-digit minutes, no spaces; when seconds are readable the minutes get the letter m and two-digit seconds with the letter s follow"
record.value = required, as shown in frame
4h09
